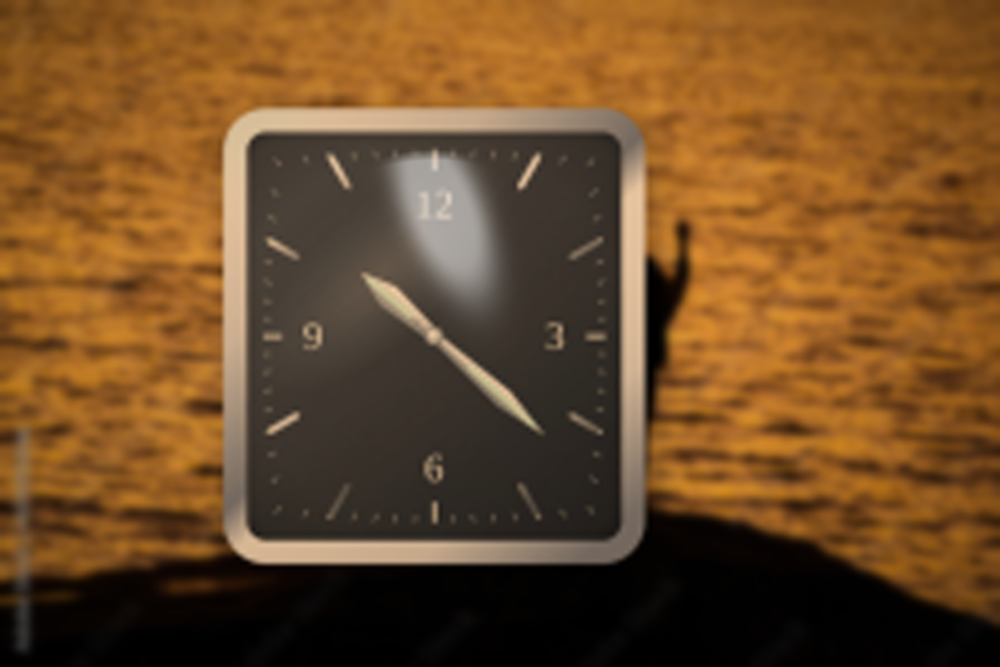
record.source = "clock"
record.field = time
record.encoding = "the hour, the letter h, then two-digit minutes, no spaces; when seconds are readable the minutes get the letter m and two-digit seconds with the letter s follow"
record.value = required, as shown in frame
10h22
